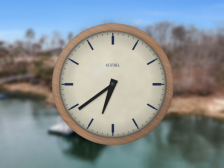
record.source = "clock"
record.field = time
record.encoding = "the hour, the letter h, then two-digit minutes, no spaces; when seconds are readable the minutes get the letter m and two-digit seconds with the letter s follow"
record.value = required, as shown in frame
6h39
